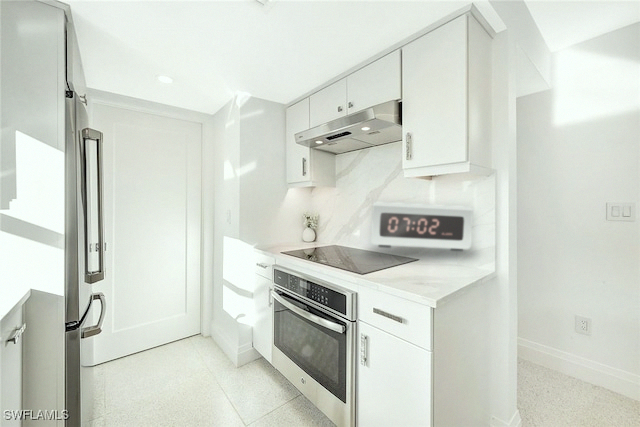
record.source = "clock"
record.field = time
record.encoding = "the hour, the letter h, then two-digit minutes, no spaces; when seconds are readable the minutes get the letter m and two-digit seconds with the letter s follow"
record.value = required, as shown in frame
7h02
